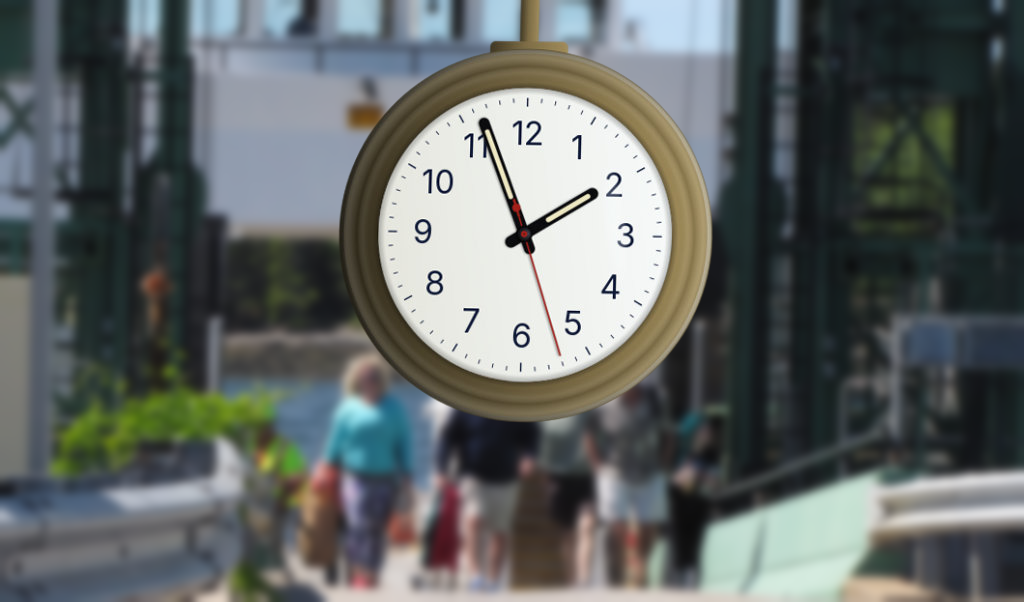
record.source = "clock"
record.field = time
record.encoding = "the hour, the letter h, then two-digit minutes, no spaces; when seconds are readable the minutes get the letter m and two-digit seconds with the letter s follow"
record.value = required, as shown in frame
1h56m27s
